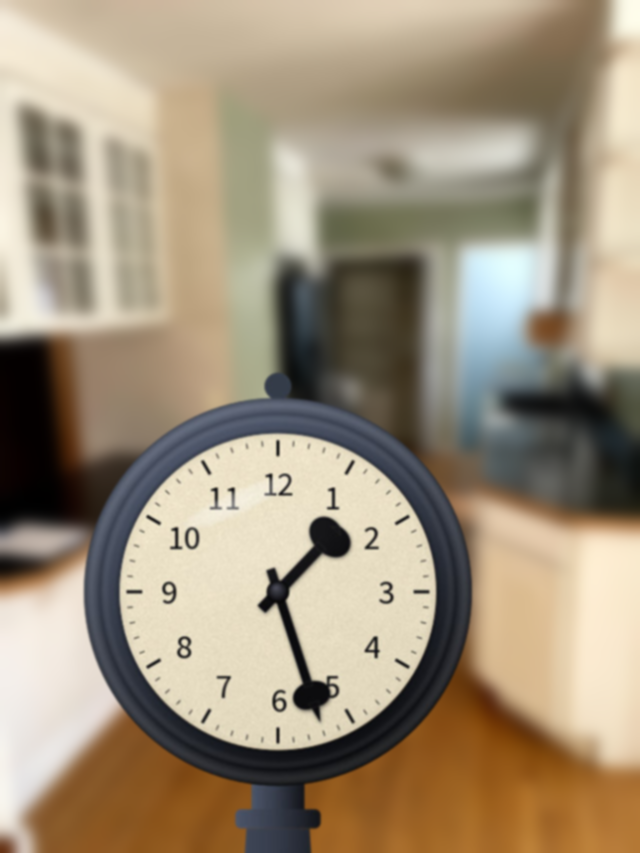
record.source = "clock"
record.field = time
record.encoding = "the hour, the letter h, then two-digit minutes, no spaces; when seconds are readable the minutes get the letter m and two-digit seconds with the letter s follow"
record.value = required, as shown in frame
1h27
